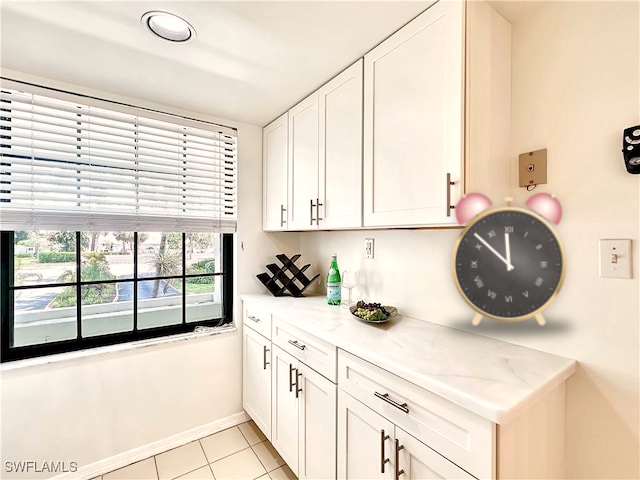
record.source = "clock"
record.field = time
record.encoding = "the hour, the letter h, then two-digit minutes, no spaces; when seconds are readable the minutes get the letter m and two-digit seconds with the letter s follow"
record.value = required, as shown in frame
11h52
